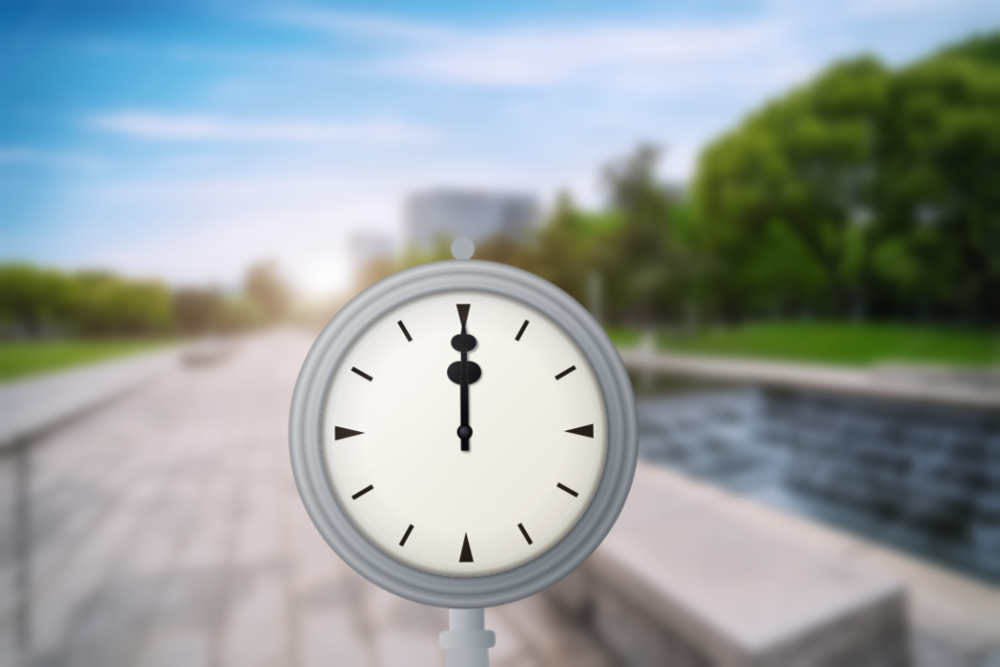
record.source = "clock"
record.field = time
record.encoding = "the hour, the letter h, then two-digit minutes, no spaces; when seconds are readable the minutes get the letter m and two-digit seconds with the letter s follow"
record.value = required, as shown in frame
12h00
